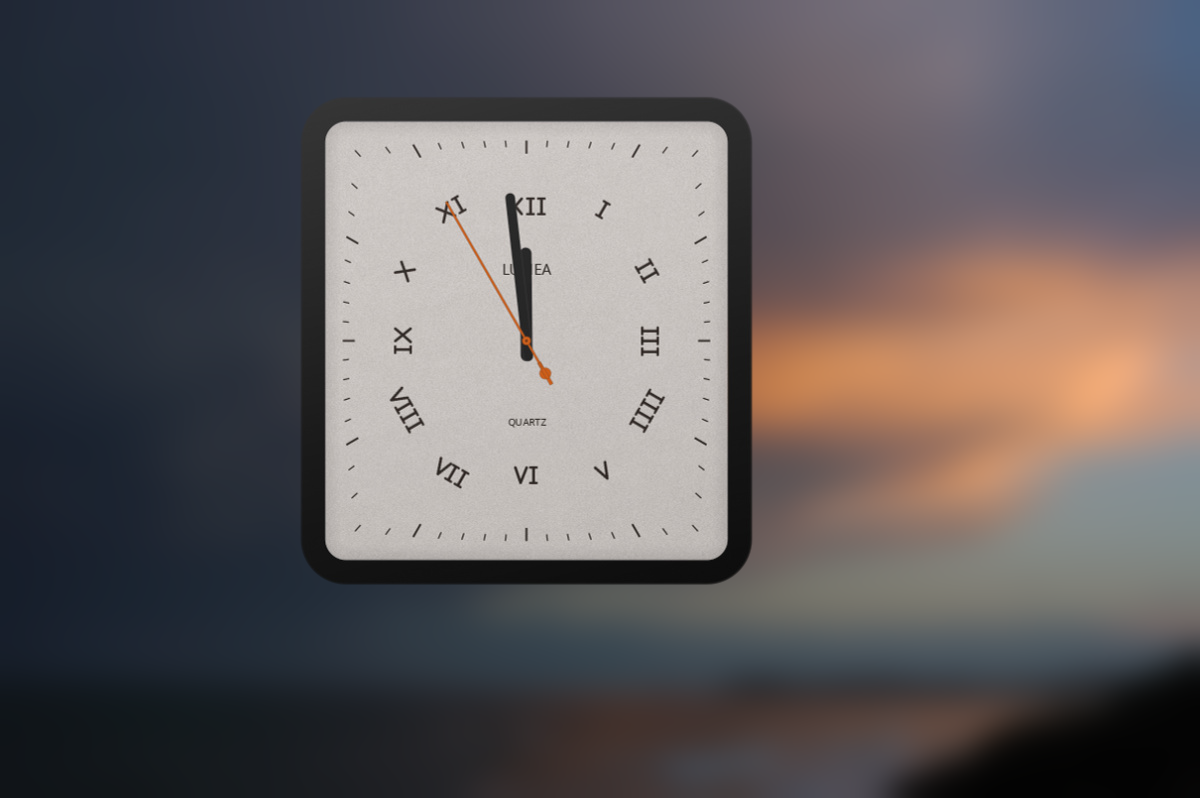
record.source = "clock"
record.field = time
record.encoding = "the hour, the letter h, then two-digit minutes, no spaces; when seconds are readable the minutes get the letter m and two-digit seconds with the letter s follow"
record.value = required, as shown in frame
11h58m55s
